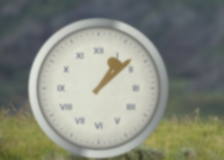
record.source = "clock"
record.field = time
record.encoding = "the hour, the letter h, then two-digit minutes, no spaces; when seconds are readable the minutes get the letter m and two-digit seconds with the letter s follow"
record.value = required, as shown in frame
1h08
